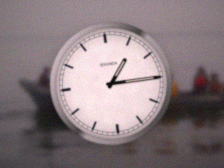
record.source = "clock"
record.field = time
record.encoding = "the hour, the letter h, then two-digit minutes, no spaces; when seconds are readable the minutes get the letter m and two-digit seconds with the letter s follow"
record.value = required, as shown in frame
1h15
